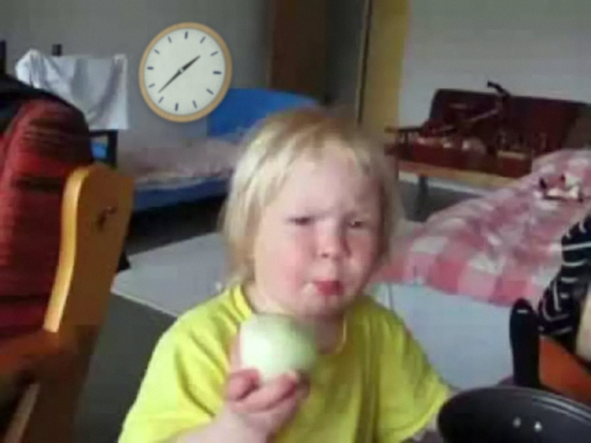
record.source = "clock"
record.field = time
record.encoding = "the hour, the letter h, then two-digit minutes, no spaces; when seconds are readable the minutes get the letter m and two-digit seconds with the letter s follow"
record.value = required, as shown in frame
1h37
